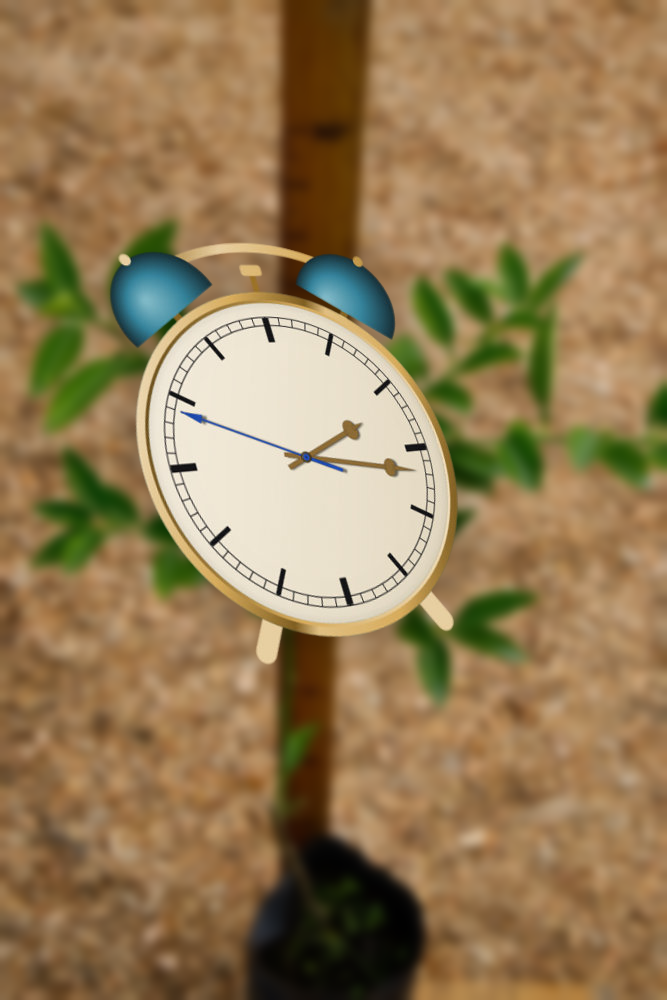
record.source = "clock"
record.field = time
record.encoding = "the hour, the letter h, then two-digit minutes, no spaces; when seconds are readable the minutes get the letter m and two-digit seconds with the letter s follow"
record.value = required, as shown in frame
2h16m49s
